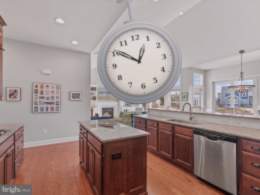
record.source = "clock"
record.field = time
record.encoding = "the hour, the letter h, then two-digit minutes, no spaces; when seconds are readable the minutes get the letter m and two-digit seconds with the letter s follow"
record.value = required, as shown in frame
12h51
